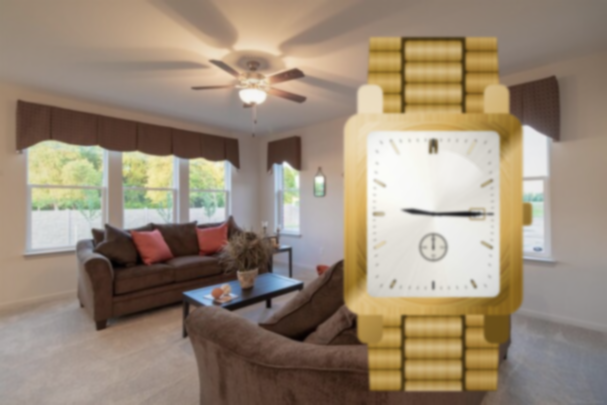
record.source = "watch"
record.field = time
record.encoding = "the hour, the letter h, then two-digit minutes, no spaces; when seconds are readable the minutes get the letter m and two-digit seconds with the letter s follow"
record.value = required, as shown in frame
9h15
